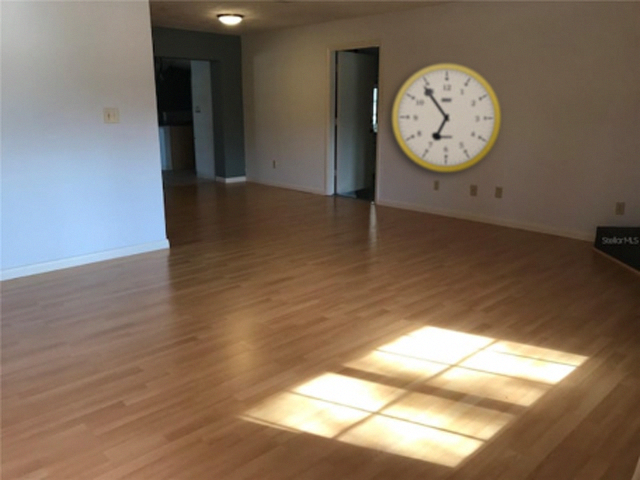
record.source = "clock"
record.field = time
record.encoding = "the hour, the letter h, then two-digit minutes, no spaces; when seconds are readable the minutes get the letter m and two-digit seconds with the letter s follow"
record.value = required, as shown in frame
6h54
